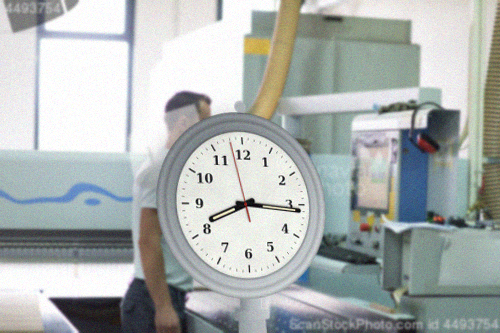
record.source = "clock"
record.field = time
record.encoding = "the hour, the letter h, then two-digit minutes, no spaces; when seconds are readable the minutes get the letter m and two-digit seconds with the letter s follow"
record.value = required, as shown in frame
8h15m58s
